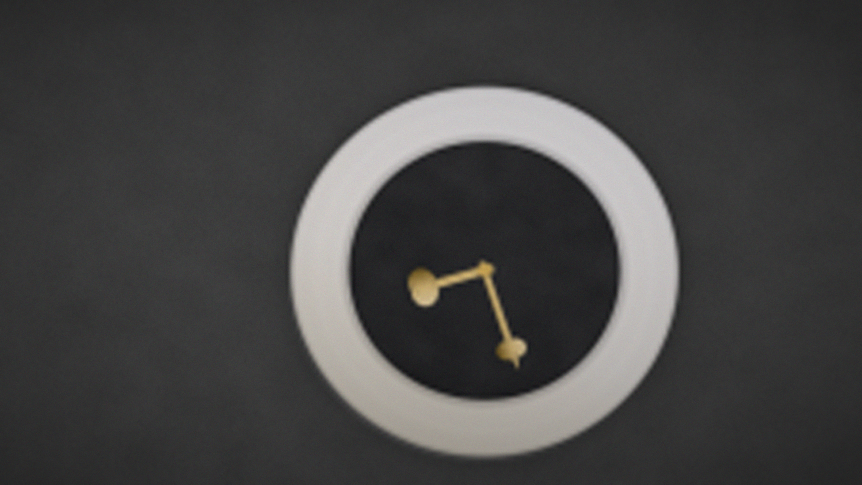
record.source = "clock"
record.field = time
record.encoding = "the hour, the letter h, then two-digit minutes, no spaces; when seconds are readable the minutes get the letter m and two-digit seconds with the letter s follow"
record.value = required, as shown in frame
8h27
